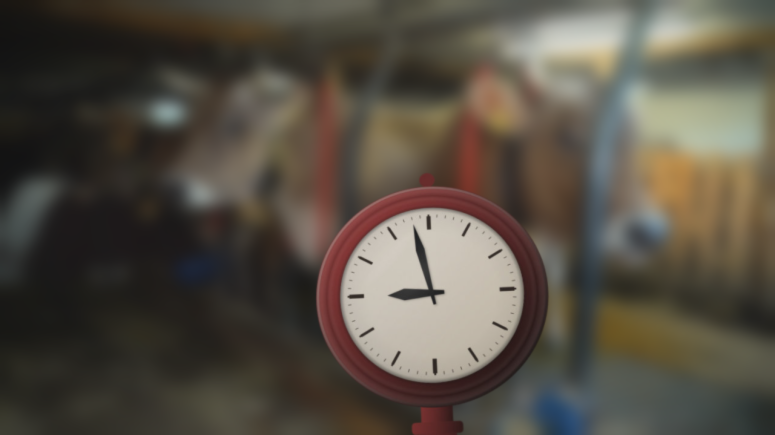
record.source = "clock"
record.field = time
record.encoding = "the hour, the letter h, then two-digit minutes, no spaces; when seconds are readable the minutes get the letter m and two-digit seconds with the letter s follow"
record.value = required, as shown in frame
8h58
